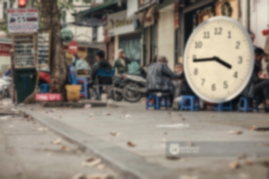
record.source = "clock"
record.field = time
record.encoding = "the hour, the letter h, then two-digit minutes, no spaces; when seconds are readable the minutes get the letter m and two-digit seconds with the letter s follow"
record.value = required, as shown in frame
3h44
